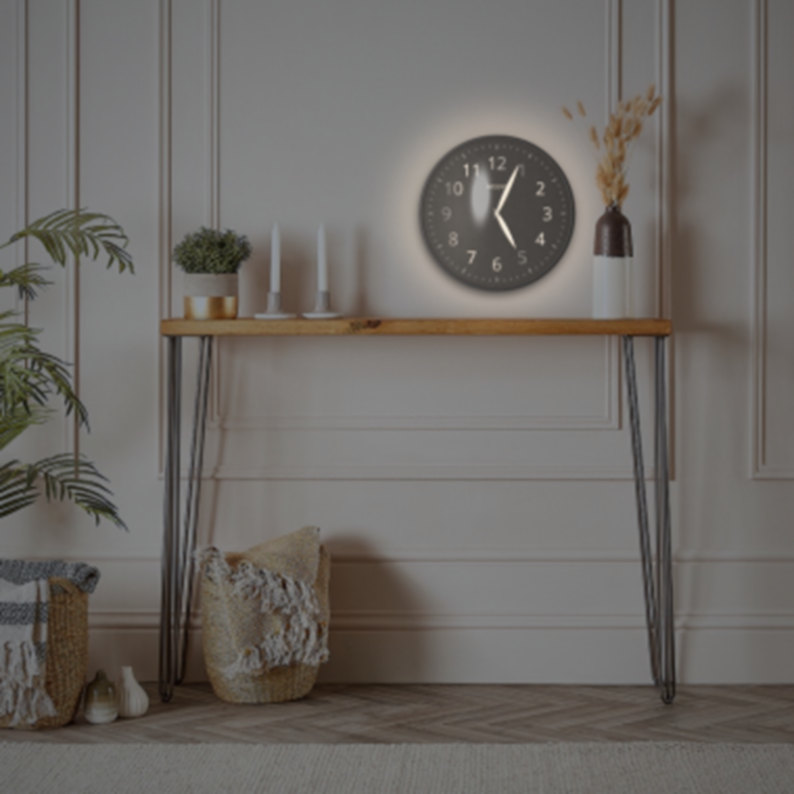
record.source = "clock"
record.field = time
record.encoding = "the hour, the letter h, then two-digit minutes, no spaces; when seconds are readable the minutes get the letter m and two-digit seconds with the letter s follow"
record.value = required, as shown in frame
5h04
